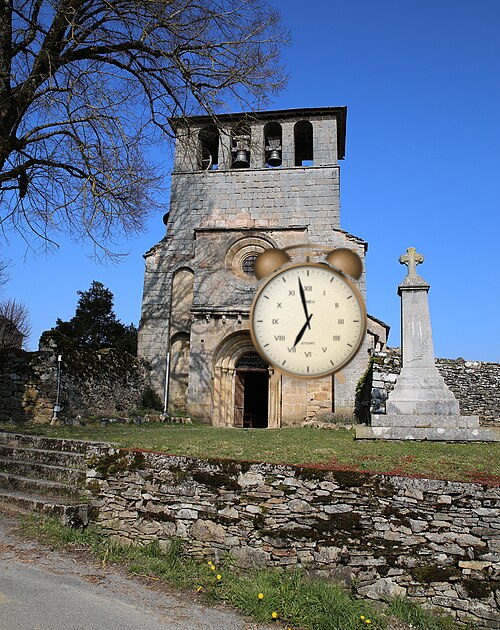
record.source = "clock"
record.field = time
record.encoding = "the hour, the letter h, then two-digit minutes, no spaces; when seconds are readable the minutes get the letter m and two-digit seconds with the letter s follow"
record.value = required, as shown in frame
6h58
